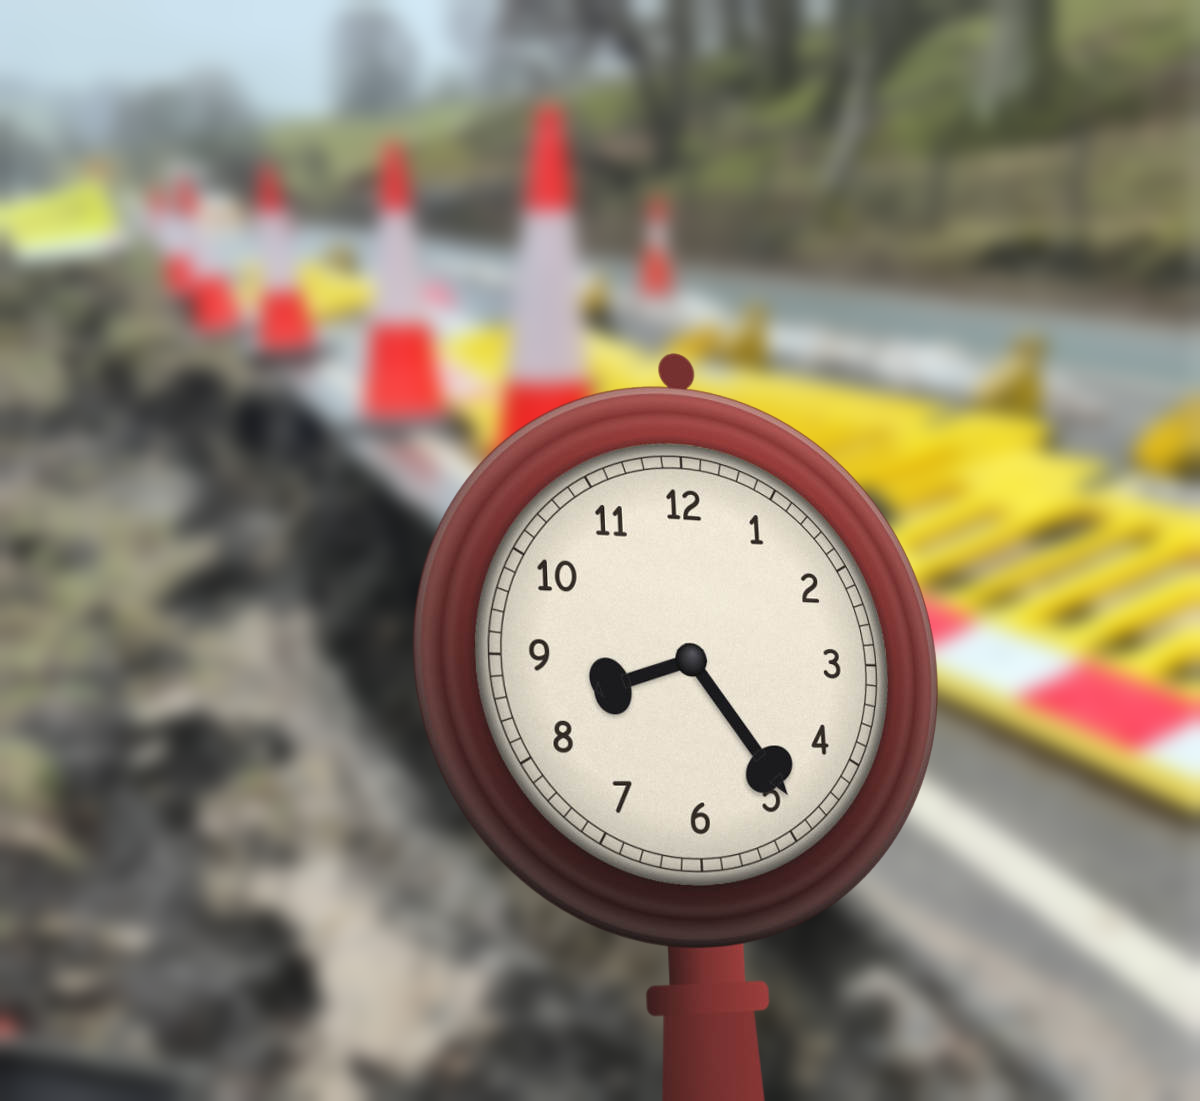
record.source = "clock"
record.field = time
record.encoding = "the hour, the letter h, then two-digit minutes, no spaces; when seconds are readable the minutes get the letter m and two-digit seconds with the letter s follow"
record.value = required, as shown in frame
8h24
